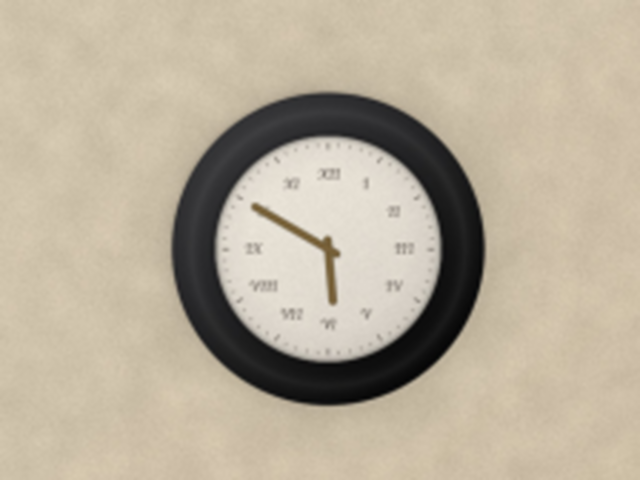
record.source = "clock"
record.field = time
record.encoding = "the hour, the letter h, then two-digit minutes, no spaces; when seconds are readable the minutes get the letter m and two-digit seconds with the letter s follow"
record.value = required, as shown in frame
5h50
